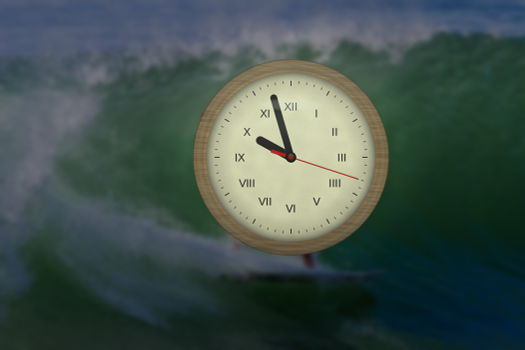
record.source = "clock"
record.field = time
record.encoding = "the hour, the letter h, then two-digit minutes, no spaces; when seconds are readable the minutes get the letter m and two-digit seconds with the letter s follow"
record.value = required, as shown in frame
9h57m18s
